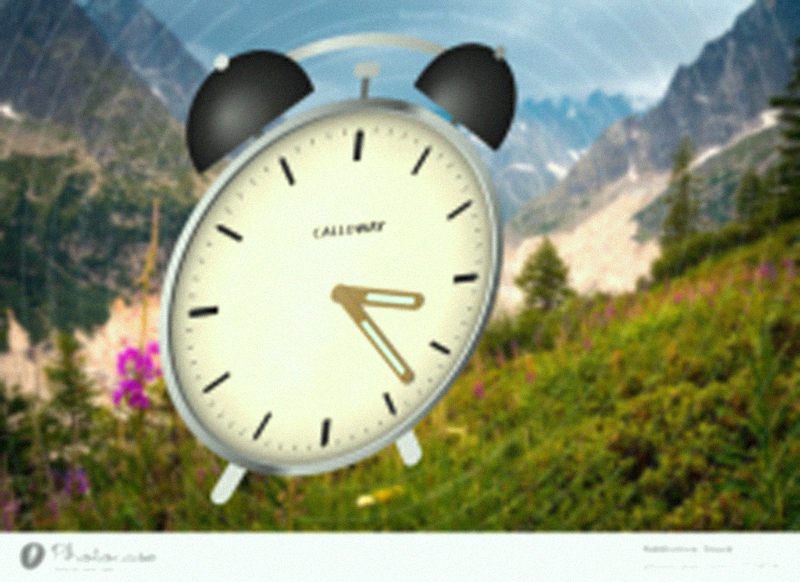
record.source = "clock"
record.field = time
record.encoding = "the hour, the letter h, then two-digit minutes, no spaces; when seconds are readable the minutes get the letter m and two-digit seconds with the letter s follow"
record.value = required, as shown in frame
3h23
